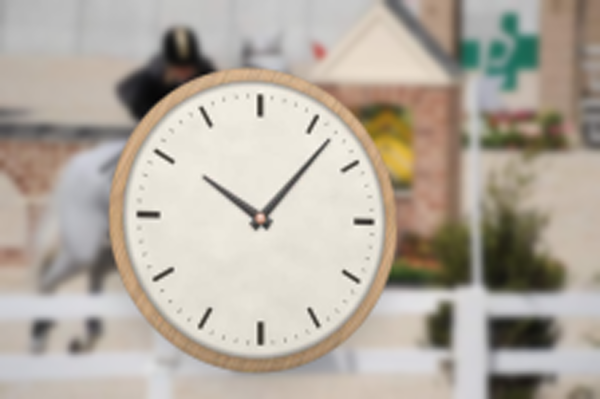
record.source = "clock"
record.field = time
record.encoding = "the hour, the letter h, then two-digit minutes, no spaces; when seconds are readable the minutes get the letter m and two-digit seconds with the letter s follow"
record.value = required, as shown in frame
10h07
